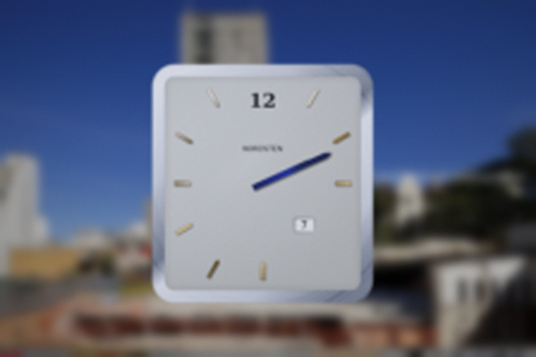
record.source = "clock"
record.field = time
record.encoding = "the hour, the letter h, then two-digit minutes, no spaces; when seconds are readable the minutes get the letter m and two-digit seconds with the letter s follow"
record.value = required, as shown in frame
2h11
